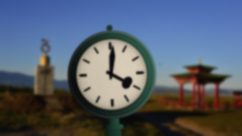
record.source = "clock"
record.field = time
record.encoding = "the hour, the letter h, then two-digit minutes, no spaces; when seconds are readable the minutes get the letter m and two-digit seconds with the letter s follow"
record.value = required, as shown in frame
4h01
